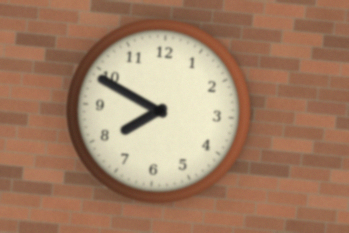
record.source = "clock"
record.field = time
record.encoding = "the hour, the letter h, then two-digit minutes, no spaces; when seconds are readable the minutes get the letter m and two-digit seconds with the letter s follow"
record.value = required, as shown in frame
7h49
